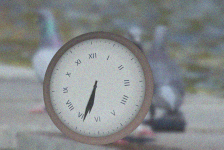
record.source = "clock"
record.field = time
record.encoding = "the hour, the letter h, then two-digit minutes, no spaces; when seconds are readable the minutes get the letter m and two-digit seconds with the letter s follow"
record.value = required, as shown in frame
6h34
